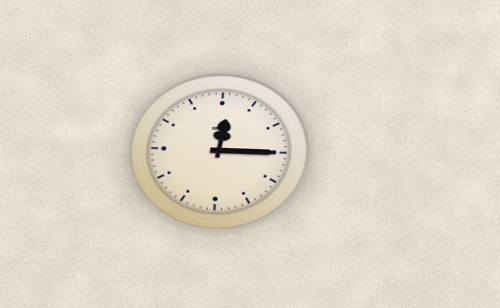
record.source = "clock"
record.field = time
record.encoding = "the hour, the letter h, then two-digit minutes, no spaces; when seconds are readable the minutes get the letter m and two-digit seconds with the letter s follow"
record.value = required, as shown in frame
12h15
